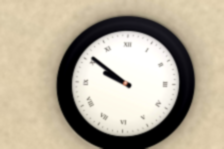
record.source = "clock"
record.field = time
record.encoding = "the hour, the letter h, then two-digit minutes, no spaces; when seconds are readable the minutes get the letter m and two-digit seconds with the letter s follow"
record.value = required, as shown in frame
9h51
